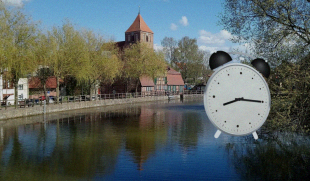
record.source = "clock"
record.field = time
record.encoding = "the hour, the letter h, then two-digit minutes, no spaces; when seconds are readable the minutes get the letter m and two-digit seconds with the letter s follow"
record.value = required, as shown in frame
8h15
